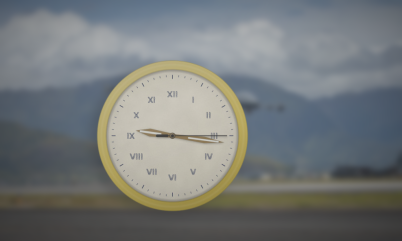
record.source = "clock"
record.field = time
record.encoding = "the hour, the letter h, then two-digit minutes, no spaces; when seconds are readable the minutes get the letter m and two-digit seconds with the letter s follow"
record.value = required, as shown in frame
9h16m15s
